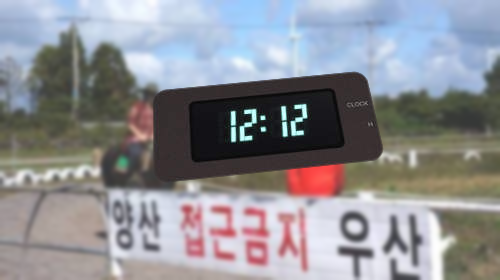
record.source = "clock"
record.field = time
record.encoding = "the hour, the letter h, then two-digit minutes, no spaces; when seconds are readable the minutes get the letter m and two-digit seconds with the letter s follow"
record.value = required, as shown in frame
12h12
